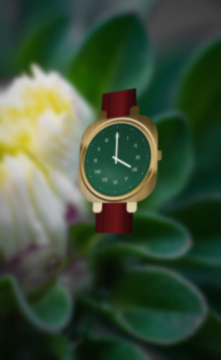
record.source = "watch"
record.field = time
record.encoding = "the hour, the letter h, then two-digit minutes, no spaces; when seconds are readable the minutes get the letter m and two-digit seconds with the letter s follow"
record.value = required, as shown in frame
4h00
